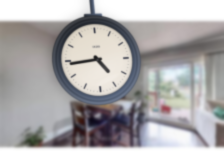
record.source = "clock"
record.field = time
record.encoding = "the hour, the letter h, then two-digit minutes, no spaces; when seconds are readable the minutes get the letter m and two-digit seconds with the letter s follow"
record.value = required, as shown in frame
4h44
